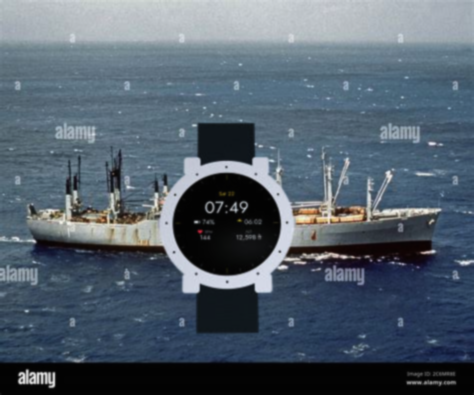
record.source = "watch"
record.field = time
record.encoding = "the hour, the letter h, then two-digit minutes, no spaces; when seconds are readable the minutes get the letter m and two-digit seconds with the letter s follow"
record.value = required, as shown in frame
7h49
